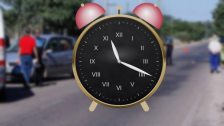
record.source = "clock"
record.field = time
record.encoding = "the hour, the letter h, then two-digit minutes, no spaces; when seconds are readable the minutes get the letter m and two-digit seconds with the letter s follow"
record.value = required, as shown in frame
11h19
